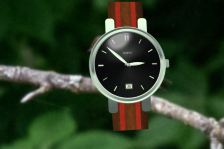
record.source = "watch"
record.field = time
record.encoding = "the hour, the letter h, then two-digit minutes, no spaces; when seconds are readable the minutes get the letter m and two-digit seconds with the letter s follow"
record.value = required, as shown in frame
2h52
